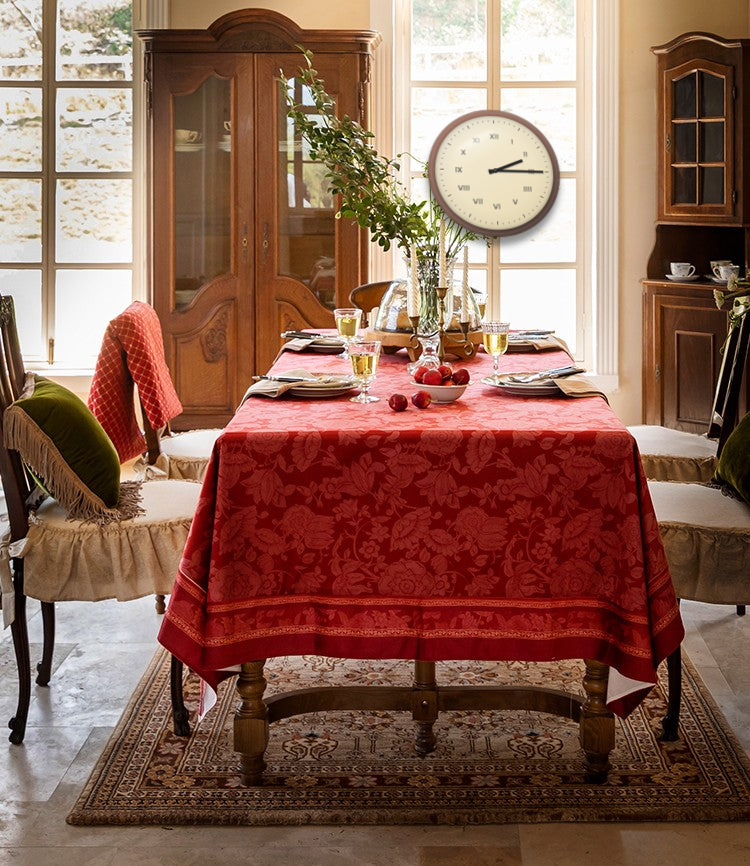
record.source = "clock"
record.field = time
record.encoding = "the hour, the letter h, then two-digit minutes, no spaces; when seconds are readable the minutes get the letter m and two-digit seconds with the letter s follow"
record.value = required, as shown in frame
2h15
